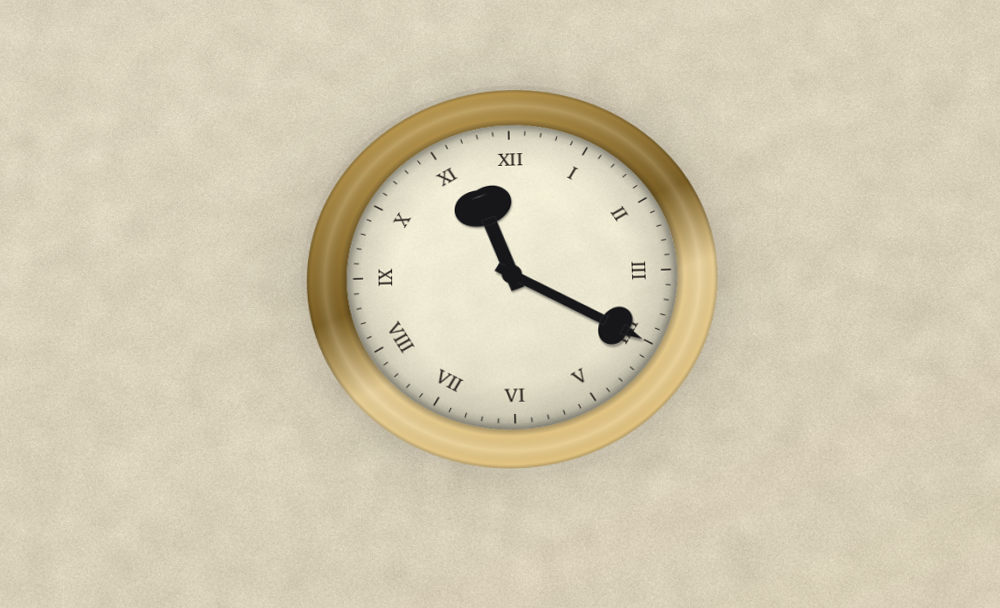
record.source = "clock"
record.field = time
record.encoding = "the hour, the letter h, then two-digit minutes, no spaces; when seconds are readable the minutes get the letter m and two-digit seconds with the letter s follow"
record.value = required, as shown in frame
11h20
